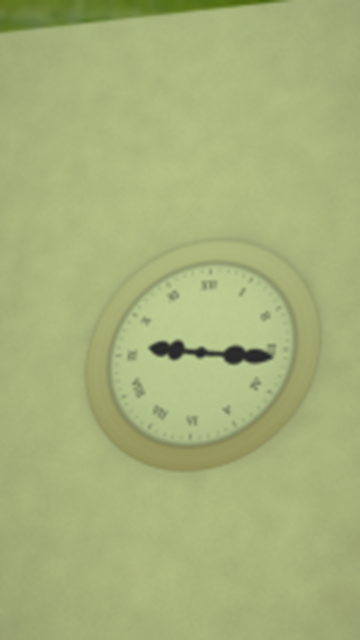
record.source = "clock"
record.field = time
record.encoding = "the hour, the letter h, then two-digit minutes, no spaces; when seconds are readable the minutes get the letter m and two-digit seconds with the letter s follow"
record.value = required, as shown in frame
9h16
